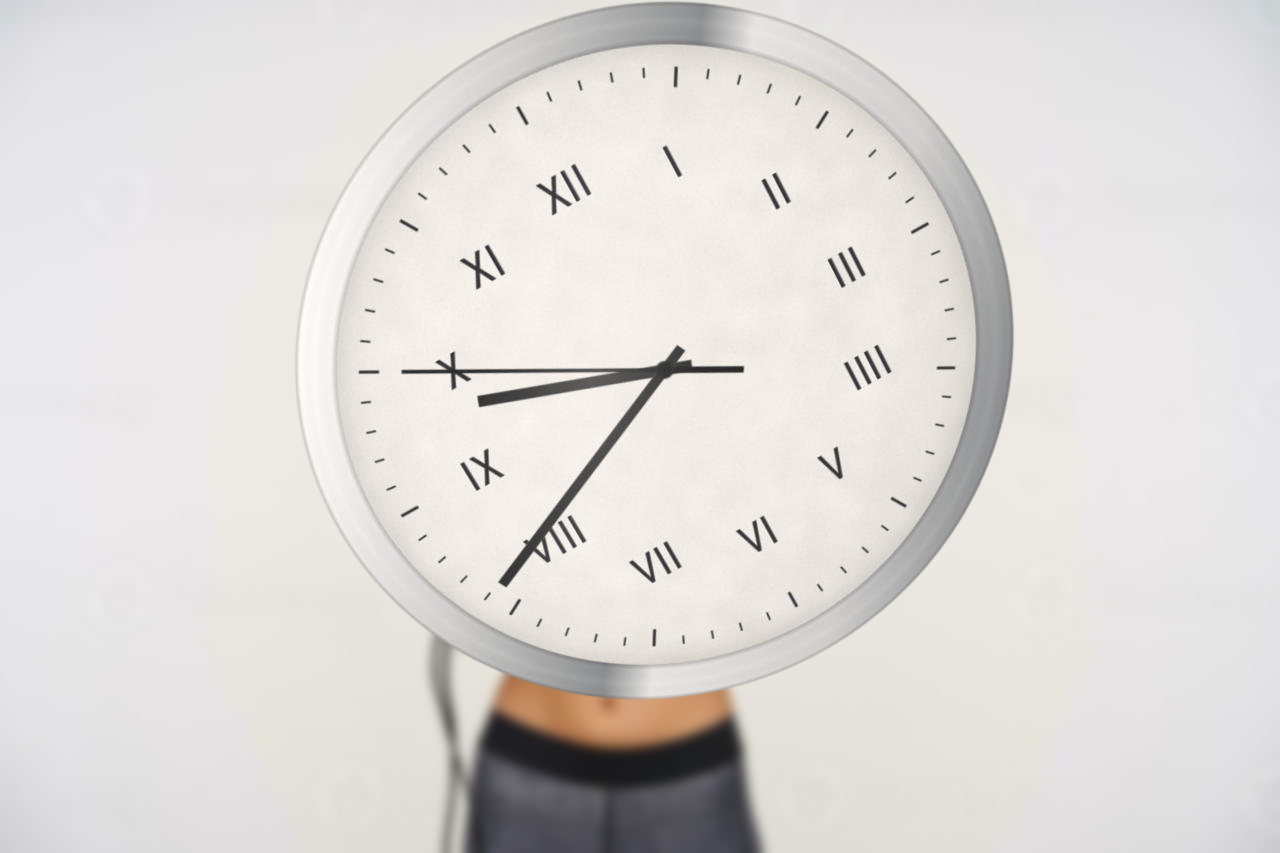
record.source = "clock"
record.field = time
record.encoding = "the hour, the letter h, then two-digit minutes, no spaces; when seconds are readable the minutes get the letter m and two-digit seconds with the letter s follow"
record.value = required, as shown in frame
9h40m50s
